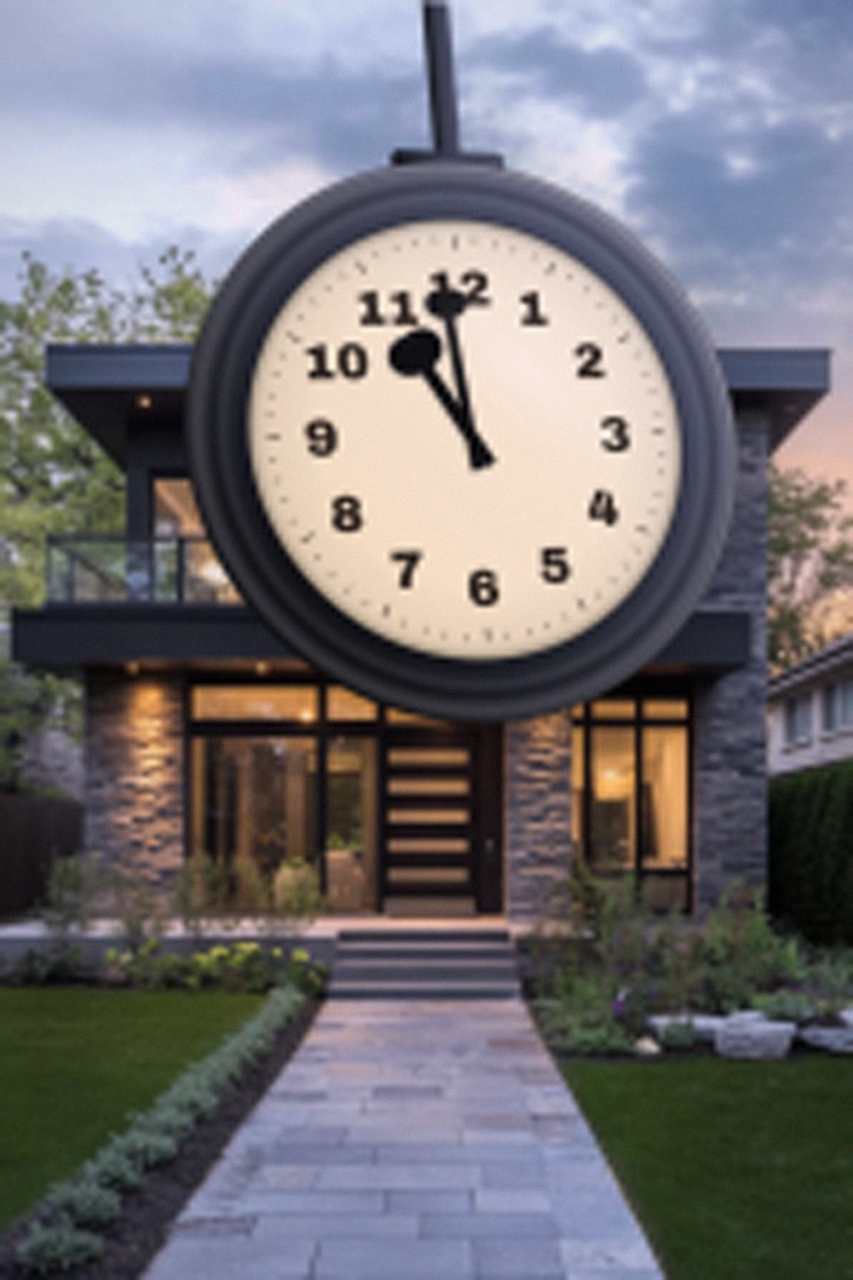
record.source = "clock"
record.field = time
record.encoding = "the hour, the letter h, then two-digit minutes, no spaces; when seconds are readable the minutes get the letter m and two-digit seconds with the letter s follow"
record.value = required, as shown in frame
10h59
